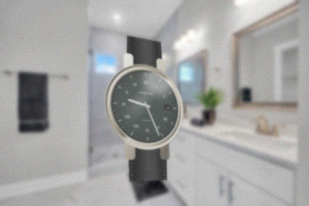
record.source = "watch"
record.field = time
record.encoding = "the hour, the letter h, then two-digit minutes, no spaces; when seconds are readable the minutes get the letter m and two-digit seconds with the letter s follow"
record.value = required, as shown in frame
9h26
